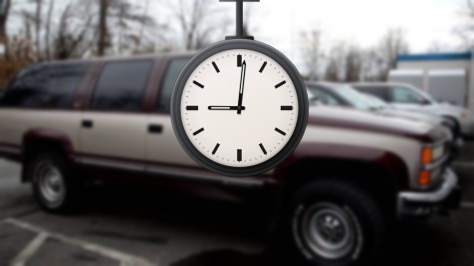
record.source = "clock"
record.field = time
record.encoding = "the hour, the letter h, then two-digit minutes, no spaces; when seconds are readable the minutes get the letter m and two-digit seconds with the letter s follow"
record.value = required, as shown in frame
9h01
